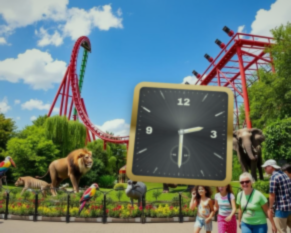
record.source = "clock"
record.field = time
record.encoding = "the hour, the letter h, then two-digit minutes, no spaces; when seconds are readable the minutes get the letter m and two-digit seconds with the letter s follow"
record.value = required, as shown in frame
2h30
